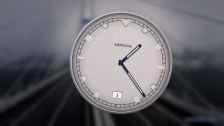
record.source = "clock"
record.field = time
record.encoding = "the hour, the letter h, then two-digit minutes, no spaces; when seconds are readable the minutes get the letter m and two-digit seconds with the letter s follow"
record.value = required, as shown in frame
1h23
